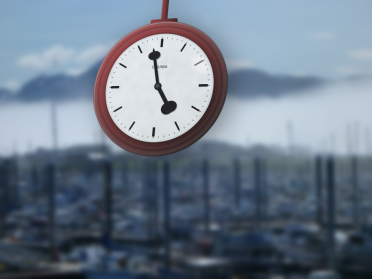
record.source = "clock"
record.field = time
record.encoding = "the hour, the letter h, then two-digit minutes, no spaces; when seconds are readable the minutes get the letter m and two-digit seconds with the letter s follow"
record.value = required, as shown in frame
4h58
